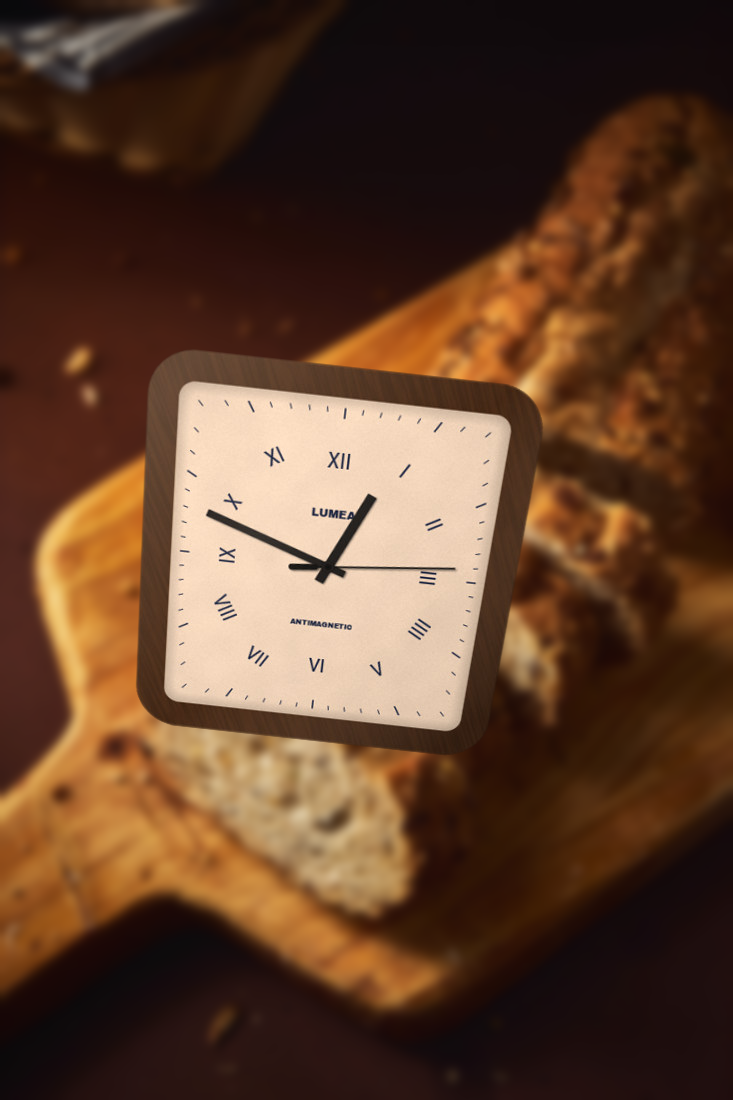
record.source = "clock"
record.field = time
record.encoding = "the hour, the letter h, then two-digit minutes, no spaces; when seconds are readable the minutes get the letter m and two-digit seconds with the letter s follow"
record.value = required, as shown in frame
12h48m14s
